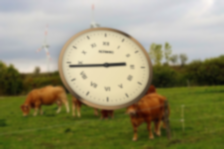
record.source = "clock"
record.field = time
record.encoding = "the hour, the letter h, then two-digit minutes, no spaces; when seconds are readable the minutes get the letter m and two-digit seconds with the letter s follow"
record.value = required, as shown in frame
2h44
